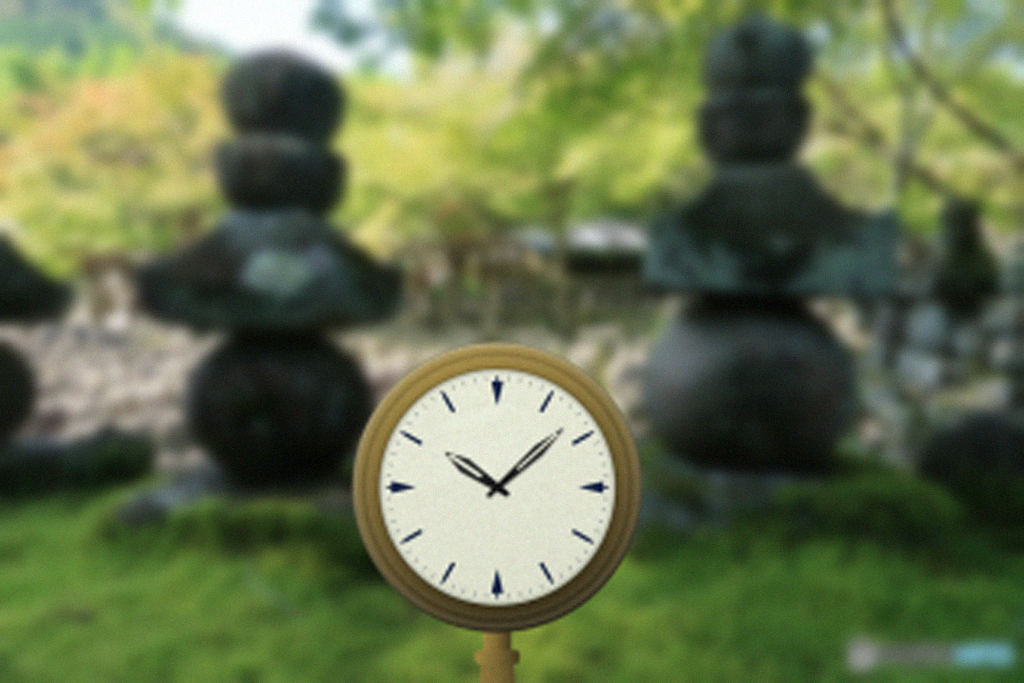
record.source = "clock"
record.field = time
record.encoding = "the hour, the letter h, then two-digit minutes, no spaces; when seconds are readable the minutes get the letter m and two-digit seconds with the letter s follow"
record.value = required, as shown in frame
10h08
